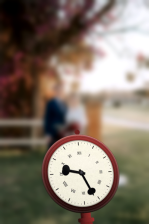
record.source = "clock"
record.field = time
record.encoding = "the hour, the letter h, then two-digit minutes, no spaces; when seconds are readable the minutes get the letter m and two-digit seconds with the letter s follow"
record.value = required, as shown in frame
9h26
